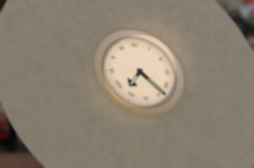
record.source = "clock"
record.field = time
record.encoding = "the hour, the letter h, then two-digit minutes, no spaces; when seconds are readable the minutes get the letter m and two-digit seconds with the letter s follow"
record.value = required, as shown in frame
7h23
